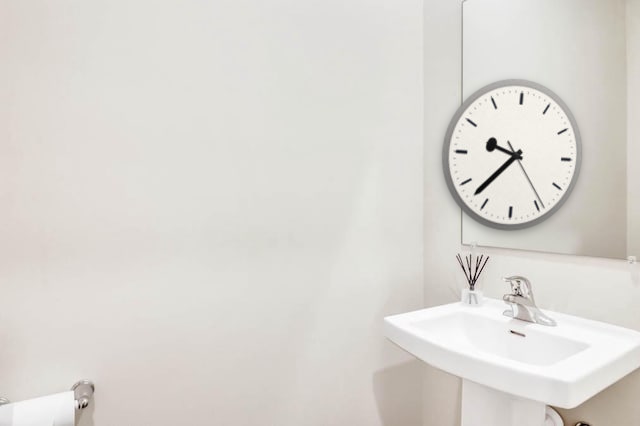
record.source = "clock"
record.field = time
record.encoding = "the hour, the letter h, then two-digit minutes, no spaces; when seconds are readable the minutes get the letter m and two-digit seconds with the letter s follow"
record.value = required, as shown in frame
9h37m24s
